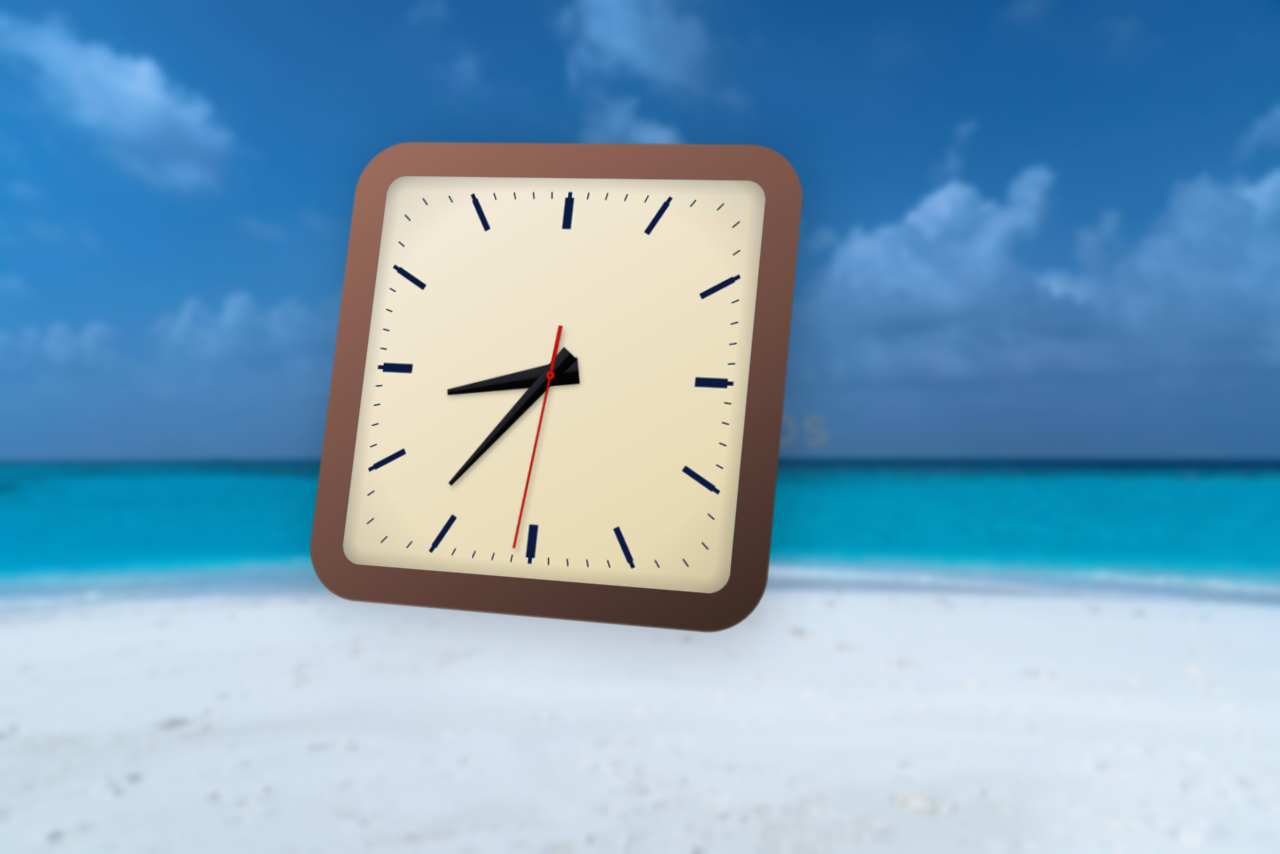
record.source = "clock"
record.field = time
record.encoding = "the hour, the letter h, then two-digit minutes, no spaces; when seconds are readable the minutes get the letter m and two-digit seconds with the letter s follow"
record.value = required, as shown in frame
8h36m31s
